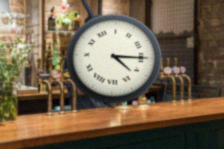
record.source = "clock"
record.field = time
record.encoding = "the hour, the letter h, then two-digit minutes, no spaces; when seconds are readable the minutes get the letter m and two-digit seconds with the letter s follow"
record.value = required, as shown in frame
5h20
